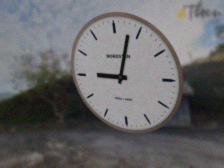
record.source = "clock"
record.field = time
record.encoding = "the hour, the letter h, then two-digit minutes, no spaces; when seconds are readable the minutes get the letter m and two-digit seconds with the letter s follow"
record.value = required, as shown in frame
9h03
